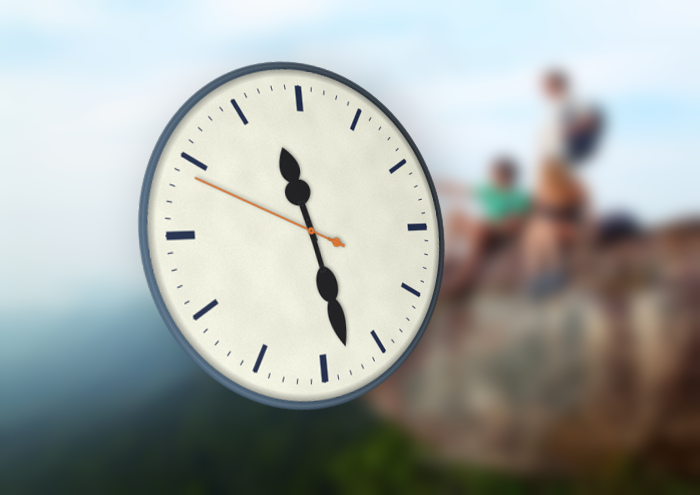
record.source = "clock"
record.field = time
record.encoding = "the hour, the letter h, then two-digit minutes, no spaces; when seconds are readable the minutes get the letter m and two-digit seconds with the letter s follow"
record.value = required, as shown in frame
11h27m49s
